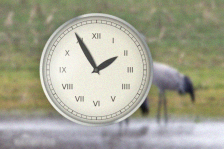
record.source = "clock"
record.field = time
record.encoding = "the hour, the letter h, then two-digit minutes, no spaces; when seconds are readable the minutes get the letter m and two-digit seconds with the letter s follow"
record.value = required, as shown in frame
1h55
